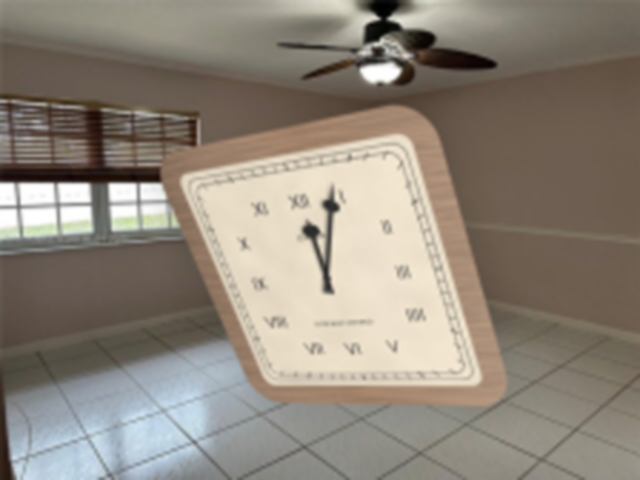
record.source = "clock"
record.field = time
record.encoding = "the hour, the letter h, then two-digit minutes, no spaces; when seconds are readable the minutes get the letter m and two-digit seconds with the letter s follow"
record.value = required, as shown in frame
12h04
